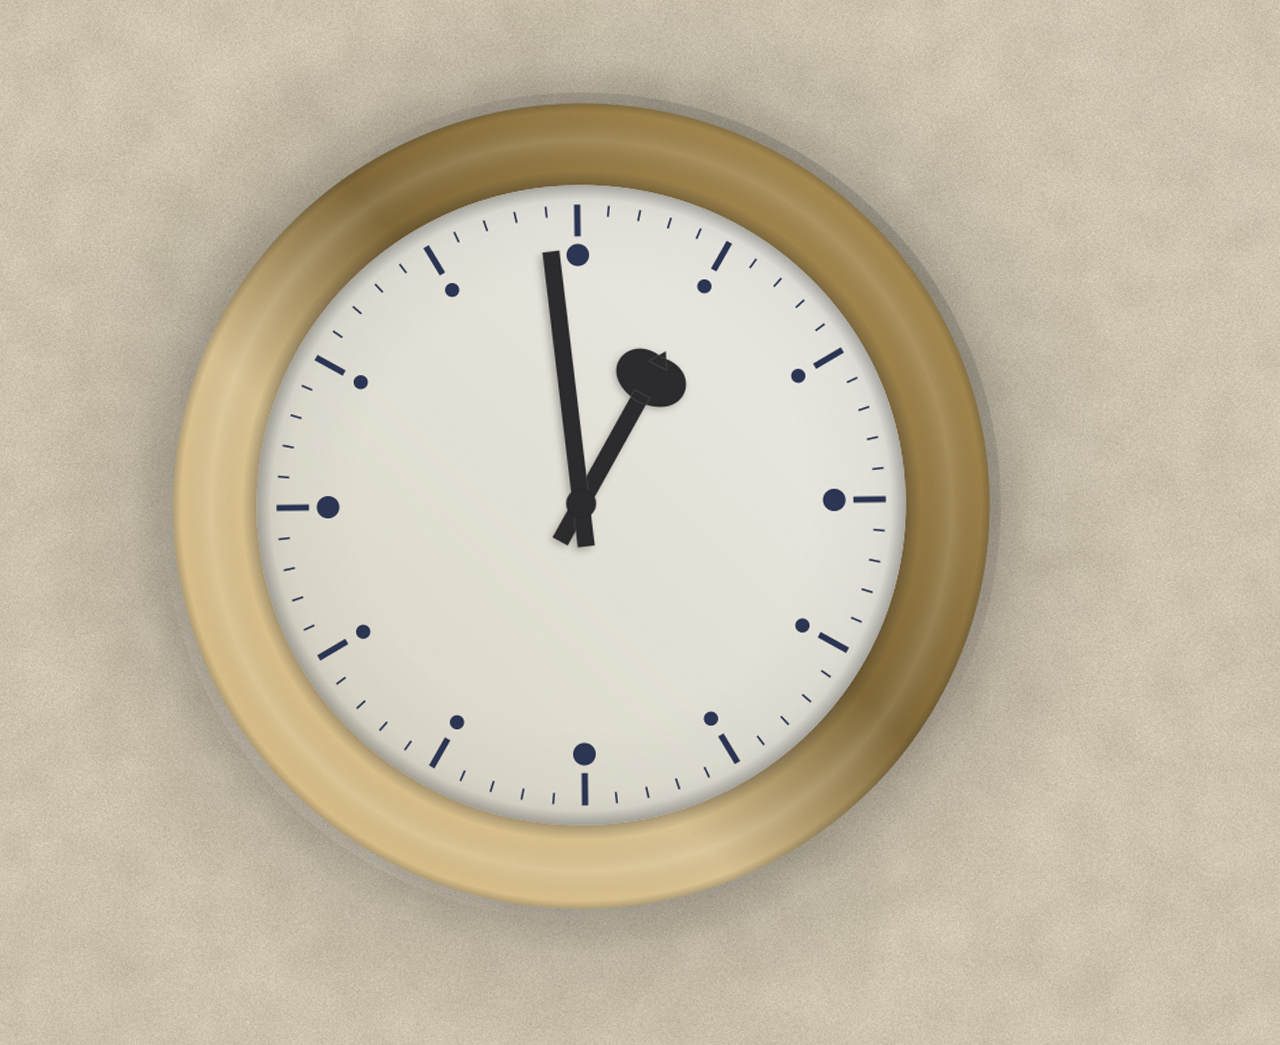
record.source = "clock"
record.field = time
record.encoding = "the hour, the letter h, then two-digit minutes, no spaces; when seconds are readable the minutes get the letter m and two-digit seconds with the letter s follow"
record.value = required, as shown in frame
12h59
